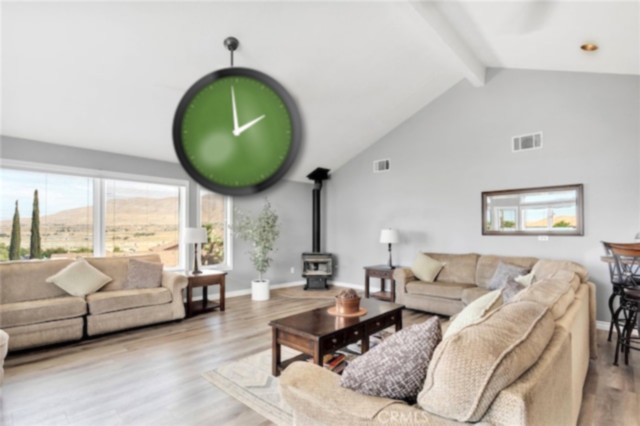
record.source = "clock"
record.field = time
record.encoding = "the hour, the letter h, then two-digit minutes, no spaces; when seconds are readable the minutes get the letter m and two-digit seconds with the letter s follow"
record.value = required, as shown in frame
1h59
